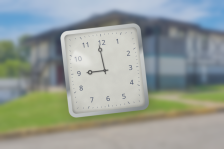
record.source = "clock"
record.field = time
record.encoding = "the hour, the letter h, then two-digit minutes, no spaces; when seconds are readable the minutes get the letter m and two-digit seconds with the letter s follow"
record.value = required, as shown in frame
8h59
